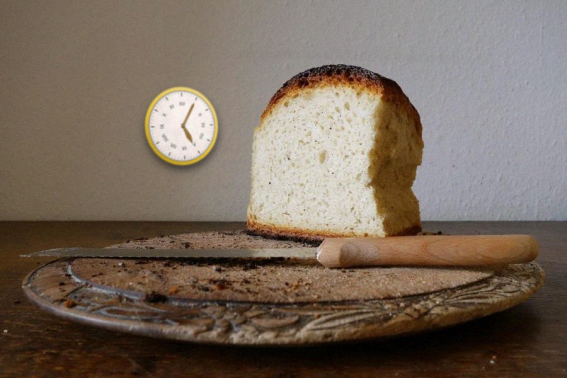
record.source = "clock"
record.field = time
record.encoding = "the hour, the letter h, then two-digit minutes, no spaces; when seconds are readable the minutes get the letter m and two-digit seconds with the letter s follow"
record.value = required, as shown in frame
5h05
